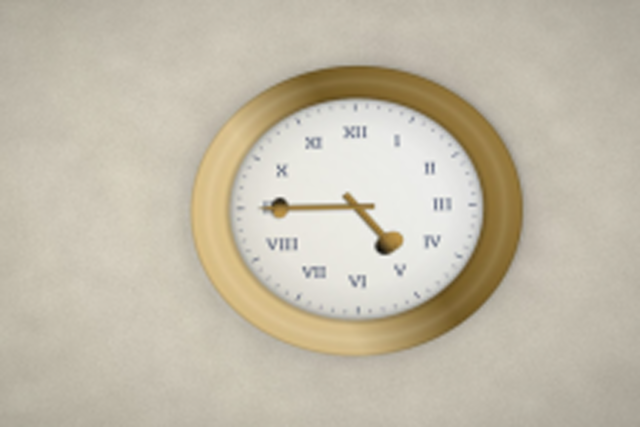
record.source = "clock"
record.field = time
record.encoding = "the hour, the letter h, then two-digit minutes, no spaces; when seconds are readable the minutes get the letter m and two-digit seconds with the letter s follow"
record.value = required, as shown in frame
4h45
